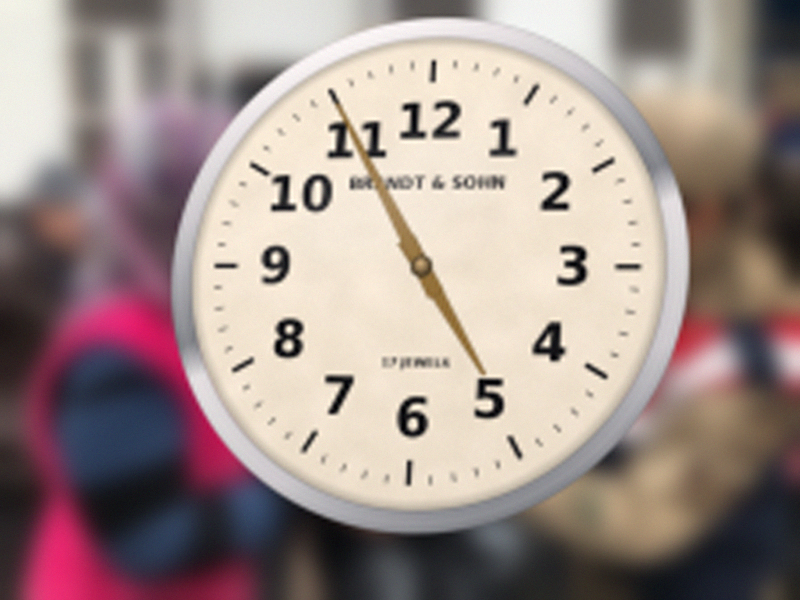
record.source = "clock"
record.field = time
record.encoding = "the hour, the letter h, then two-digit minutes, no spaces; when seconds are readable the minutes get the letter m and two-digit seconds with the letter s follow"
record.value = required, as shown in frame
4h55
